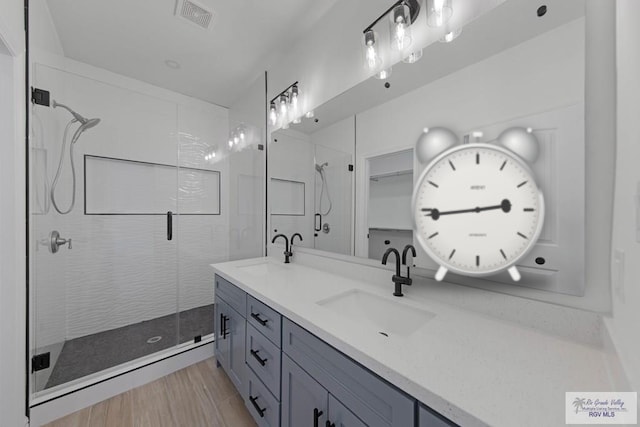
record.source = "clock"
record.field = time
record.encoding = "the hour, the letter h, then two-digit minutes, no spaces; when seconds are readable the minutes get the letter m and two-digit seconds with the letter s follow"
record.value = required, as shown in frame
2h44
